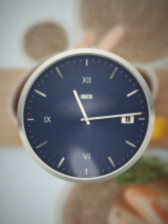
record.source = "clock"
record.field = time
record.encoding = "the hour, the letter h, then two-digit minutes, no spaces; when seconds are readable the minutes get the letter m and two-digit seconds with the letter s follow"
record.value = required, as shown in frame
11h14
